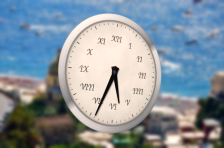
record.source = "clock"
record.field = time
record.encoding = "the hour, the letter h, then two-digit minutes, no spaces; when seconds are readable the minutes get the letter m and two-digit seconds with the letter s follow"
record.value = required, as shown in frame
5h34
